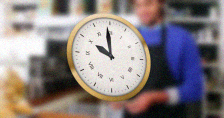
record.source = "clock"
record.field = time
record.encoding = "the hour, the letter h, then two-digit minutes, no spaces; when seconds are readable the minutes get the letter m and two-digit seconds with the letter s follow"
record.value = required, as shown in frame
9h59
